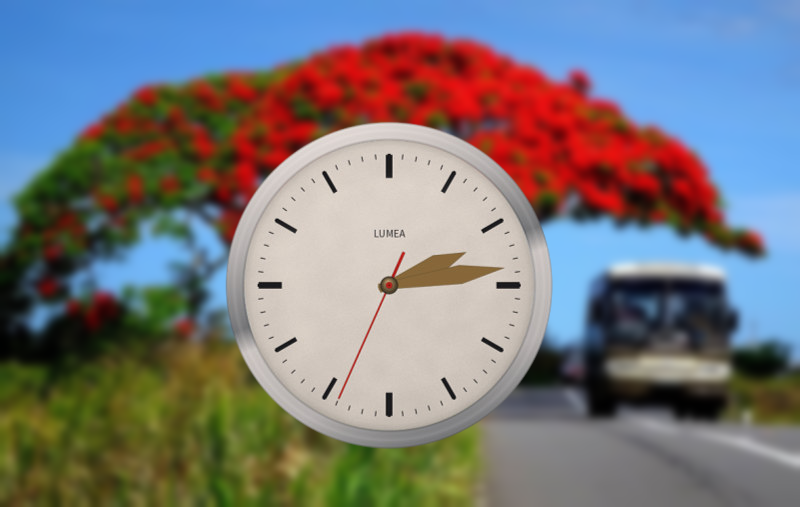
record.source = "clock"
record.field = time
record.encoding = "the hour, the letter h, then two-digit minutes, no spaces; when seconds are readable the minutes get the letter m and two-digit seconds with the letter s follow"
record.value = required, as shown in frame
2h13m34s
